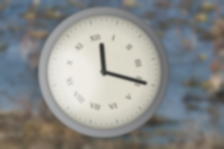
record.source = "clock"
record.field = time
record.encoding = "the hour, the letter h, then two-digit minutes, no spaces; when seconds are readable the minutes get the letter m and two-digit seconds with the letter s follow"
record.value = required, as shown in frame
12h20
